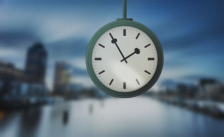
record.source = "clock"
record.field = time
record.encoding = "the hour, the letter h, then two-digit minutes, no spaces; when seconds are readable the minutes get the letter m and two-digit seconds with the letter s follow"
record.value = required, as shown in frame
1h55
